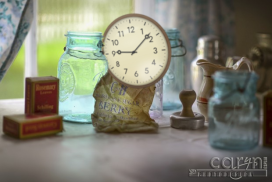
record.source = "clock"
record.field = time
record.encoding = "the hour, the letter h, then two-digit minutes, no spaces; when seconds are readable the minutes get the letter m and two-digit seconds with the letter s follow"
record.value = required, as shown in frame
9h08
